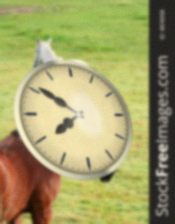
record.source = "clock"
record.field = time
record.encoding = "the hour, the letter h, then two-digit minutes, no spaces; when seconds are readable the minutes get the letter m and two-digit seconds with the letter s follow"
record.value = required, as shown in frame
7h51
